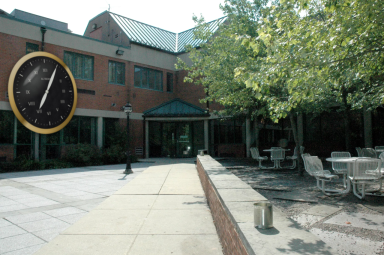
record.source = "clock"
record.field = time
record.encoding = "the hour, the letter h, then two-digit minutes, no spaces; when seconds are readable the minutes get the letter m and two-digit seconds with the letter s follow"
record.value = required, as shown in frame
7h05
